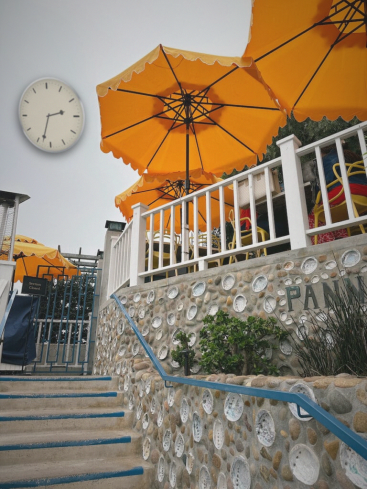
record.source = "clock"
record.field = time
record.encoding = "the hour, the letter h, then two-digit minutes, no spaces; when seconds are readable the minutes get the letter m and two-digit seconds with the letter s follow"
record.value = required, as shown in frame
2h33
